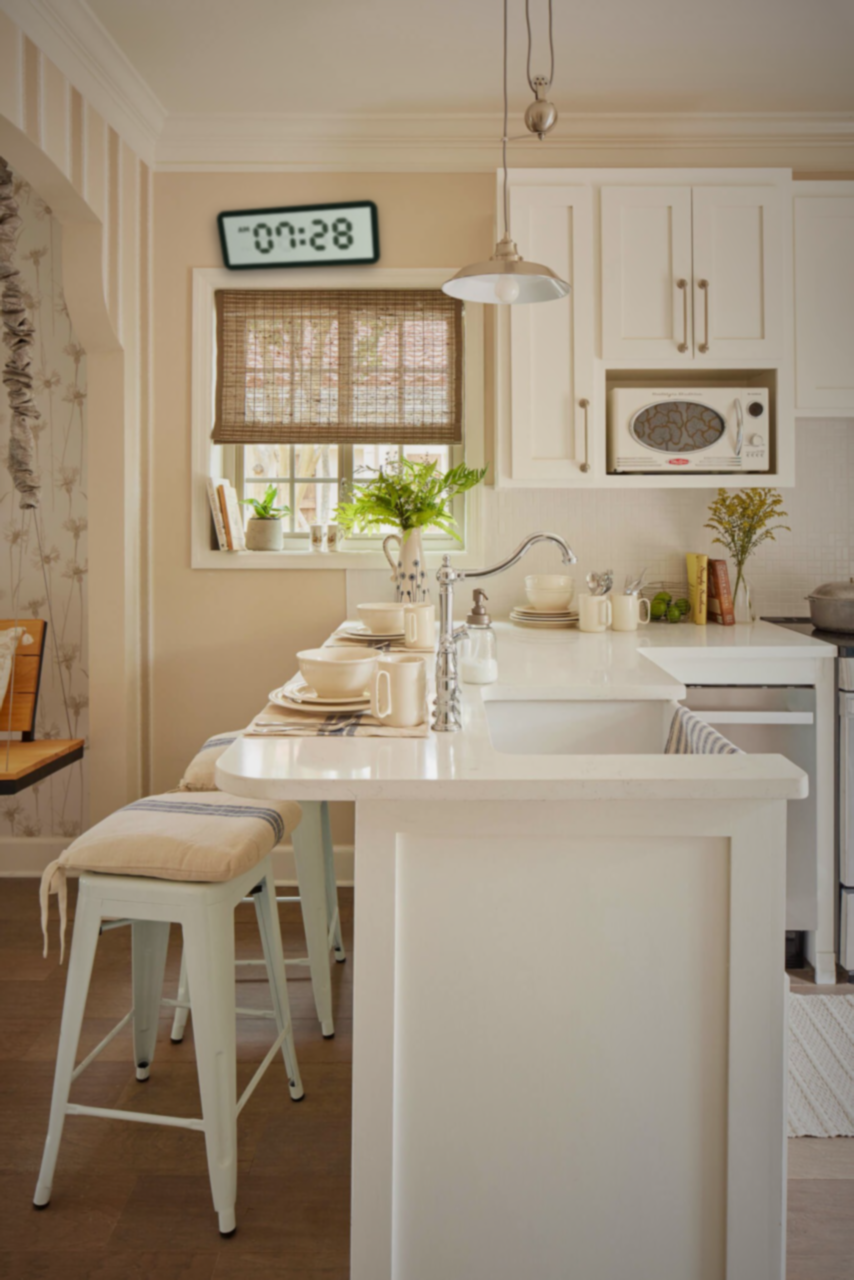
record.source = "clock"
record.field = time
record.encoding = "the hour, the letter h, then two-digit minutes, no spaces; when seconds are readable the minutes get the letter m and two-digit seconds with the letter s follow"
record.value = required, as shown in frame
7h28
